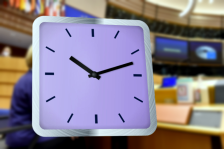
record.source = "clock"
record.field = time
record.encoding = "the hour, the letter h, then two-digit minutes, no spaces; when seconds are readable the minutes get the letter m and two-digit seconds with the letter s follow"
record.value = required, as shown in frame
10h12
